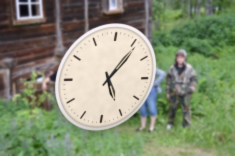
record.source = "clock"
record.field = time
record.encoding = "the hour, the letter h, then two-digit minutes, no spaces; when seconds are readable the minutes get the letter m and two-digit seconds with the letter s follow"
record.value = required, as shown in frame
5h06
